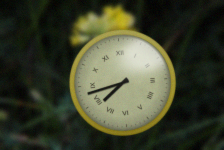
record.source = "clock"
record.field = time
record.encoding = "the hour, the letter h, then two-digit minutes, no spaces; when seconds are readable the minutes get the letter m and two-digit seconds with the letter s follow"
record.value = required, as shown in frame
7h43
